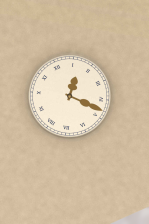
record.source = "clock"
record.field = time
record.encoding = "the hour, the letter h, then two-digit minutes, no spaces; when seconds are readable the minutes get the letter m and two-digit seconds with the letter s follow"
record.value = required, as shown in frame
1h23
